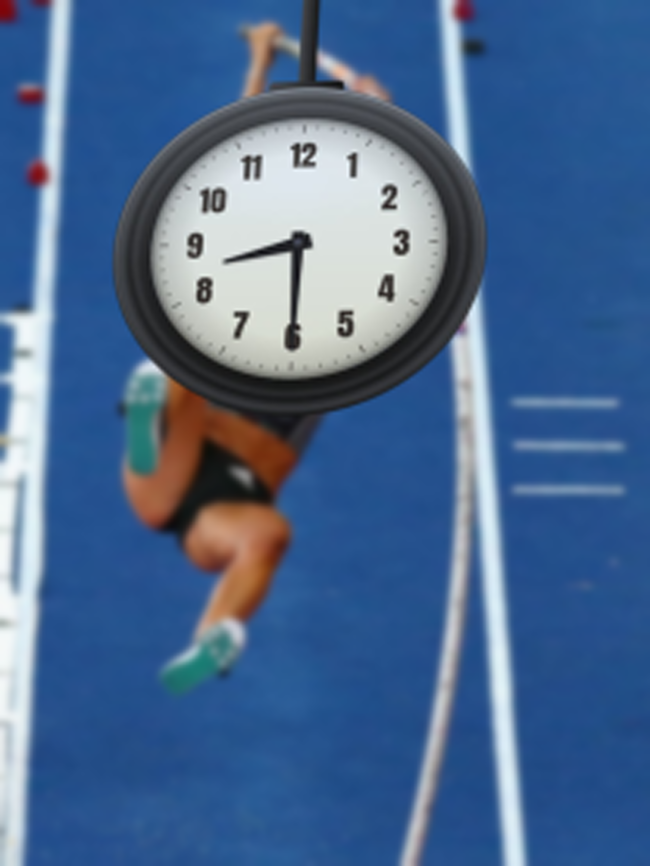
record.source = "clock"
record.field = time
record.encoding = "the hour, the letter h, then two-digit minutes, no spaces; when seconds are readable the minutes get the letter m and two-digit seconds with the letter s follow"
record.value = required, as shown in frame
8h30
